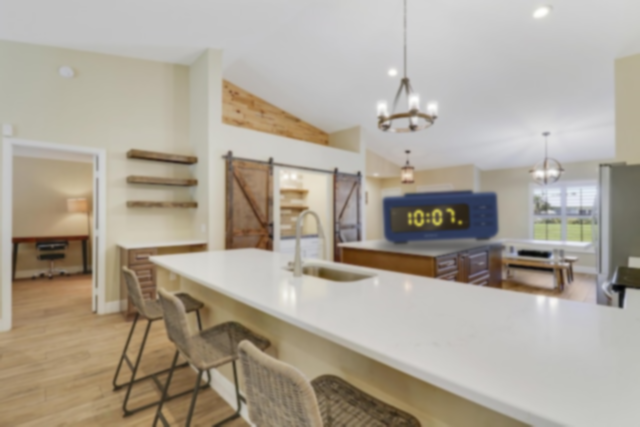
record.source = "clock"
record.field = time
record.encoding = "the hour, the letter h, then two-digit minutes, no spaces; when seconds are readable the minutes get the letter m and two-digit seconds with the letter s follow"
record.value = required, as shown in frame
10h07
